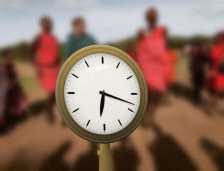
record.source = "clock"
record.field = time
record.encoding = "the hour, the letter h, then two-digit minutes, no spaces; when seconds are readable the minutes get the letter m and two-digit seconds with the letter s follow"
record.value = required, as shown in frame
6h18
